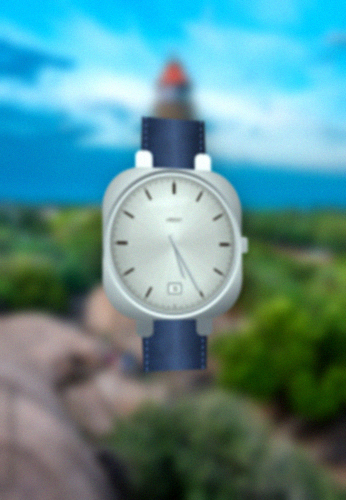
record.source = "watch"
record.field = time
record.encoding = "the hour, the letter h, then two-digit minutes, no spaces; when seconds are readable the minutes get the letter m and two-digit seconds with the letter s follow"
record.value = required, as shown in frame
5h25
